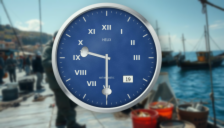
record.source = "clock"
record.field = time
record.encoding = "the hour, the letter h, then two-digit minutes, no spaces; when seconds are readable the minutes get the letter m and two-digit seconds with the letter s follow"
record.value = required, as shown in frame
9h30
